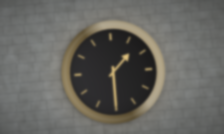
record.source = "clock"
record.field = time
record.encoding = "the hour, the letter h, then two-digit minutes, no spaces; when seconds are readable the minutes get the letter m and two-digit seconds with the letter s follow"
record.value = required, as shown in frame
1h30
